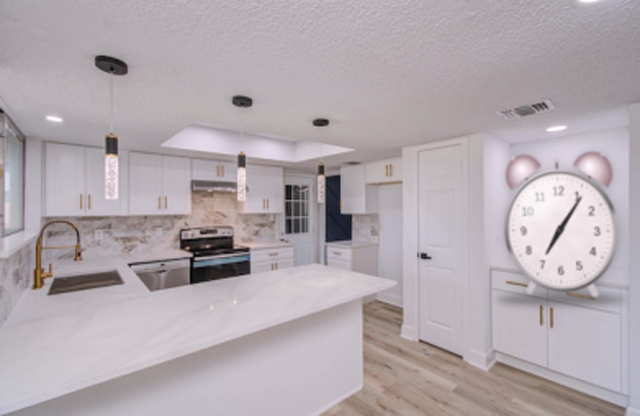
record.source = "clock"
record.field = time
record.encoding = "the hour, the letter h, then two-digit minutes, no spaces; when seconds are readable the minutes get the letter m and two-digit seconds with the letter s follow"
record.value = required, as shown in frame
7h06
